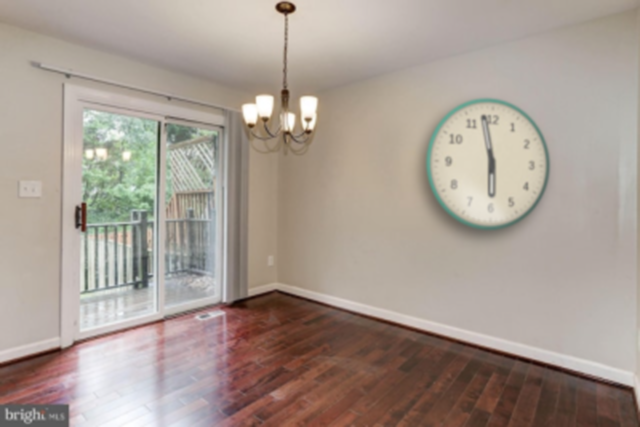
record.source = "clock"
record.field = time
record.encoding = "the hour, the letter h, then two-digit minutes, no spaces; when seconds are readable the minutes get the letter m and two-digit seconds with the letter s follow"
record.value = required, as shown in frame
5h58
